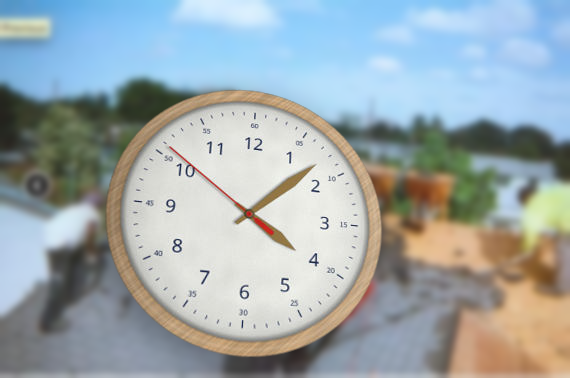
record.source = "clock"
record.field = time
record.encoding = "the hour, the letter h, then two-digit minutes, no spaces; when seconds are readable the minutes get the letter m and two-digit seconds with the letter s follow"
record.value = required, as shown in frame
4h07m51s
